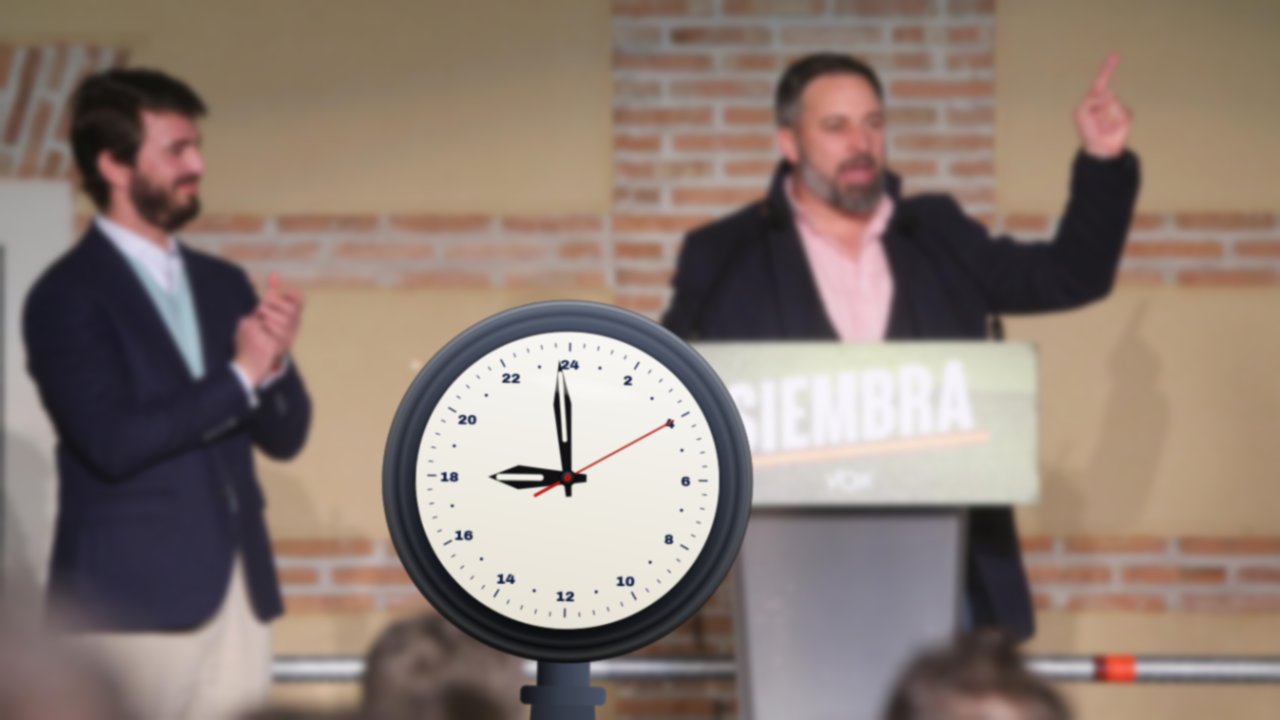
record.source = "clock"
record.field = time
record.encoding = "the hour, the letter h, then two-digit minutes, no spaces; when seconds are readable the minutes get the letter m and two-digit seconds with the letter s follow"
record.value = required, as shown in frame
17h59m10s
